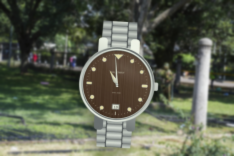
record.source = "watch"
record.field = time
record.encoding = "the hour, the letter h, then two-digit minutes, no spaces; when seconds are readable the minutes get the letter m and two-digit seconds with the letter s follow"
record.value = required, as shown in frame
10h59
